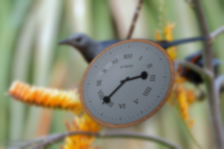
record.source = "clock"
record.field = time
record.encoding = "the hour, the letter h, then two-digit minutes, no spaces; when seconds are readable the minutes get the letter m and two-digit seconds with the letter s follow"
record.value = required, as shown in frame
2h37
